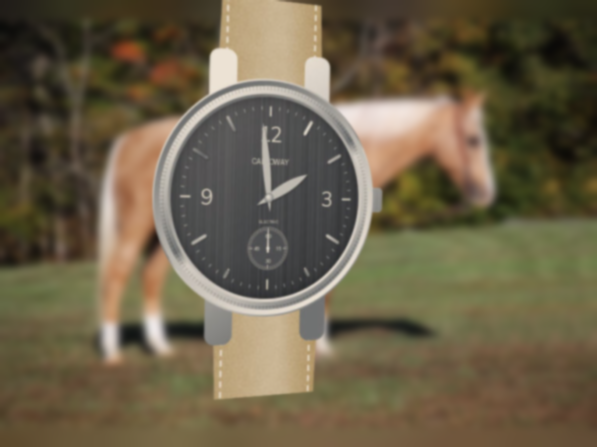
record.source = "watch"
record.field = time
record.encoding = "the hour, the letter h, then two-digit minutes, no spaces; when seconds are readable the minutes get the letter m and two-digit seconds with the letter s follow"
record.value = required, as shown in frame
1h59
